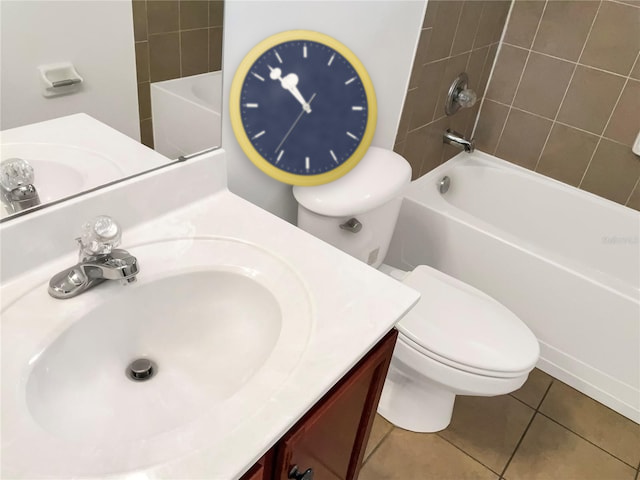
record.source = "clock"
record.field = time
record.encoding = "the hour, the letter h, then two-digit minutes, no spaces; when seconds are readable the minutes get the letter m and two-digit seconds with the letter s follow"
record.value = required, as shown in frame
10h52m36s
